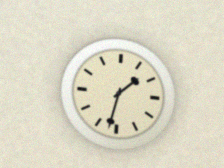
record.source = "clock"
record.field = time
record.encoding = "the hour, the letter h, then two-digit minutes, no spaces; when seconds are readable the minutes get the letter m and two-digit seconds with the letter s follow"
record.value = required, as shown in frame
1h32
